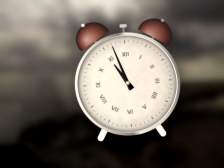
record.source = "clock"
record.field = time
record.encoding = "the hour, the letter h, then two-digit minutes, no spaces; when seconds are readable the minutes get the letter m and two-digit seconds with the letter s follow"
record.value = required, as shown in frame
10h57
